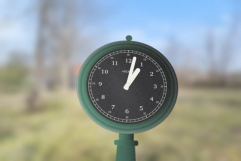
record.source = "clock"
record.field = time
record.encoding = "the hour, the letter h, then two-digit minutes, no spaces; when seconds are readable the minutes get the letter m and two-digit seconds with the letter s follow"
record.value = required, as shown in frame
1h02
